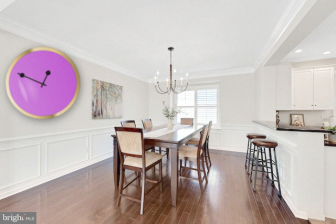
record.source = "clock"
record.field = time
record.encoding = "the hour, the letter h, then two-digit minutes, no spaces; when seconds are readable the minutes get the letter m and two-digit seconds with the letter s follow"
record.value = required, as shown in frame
12h49
